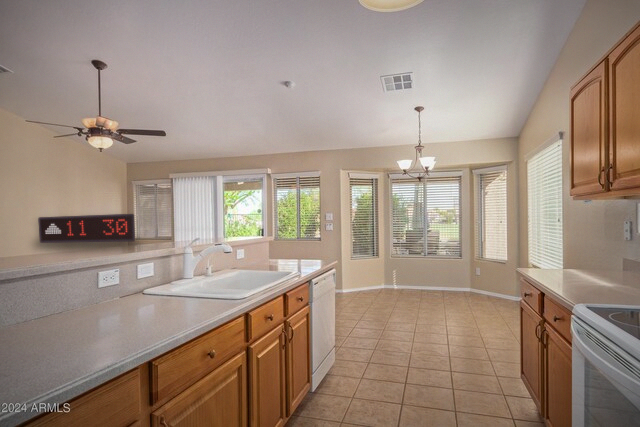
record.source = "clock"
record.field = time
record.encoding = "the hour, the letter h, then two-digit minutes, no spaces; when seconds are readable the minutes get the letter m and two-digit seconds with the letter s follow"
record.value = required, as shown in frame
11h30
